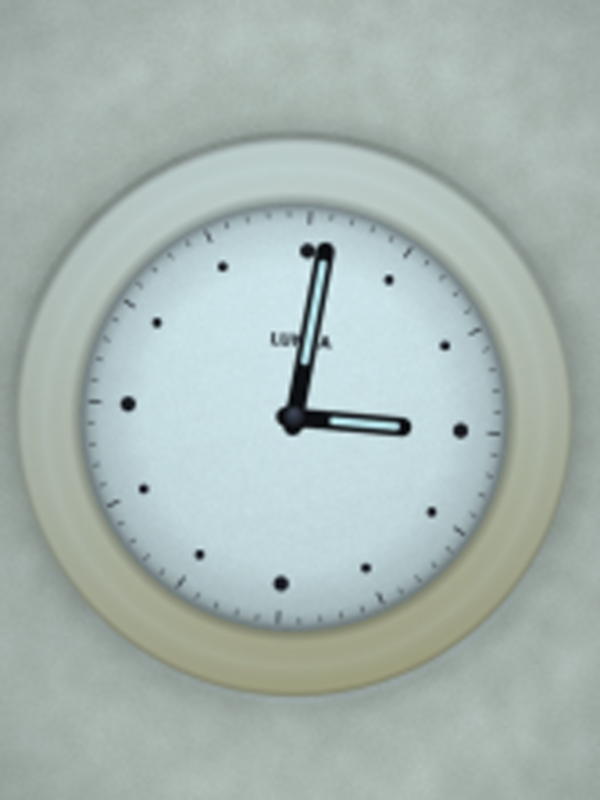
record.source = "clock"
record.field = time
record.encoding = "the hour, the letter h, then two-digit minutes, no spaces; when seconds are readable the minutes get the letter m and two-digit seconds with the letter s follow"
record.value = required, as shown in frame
3h01
